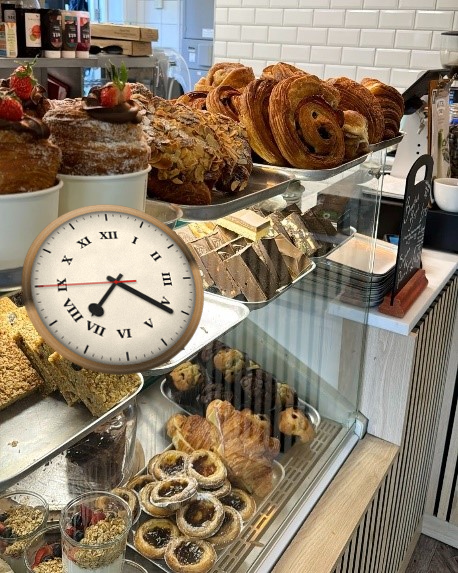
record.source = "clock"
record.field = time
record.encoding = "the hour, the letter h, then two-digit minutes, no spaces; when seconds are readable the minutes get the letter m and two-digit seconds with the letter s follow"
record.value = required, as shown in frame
7h20m45s
